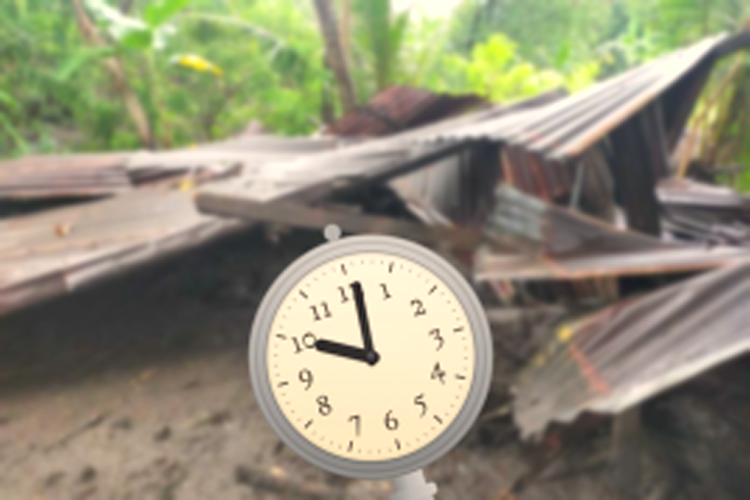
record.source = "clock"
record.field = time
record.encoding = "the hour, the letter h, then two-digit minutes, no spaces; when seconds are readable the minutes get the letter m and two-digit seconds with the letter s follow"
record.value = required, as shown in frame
10h01
